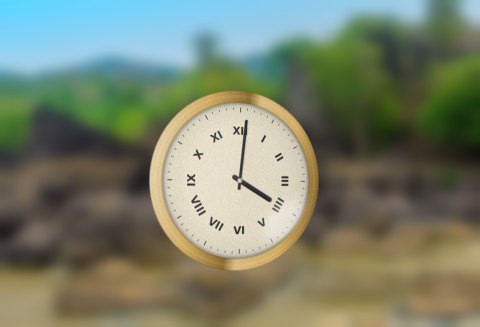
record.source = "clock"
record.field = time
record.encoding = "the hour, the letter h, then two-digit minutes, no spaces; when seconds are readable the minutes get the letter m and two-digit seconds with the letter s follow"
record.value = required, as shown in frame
4h01
